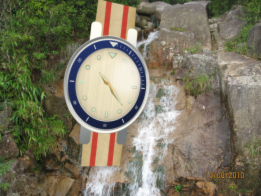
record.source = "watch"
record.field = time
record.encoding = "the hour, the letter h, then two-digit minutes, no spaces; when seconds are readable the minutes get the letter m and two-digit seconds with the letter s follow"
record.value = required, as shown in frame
10h23
